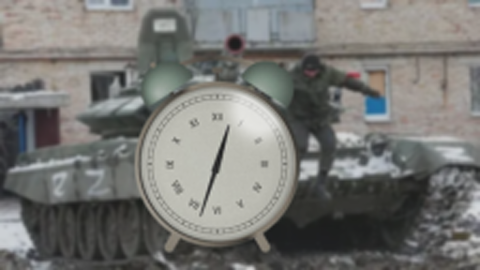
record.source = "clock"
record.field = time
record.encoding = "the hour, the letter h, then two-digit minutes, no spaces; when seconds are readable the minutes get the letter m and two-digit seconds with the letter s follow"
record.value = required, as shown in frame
12h33
